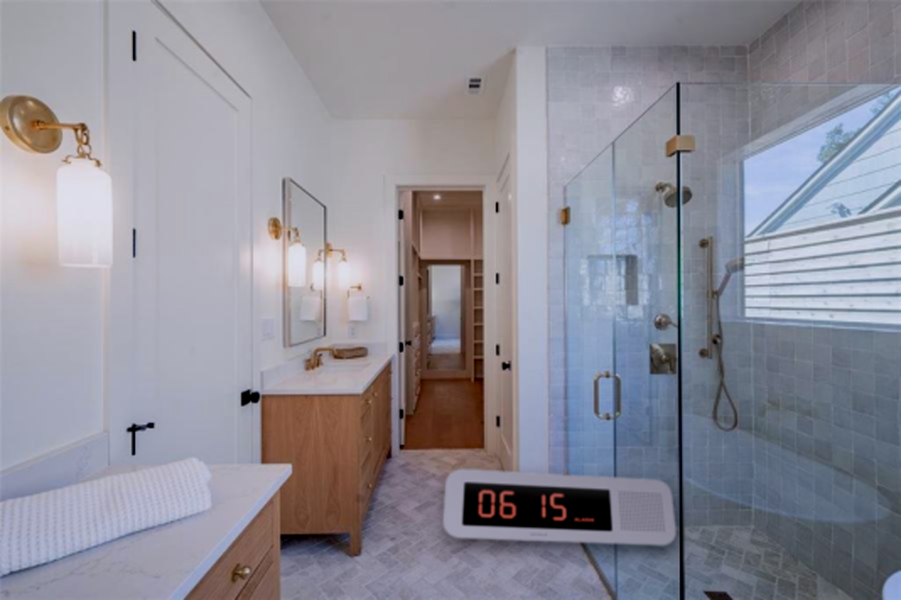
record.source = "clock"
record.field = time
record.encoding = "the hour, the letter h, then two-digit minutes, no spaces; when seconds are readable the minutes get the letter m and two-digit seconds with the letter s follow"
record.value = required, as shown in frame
6h15
